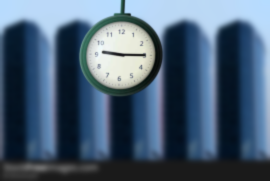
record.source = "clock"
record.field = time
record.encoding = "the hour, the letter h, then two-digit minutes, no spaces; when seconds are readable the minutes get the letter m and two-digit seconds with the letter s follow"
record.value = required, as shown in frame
9h15
